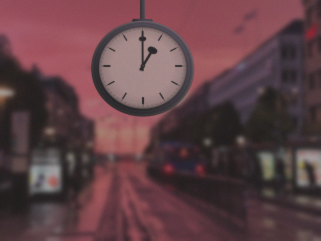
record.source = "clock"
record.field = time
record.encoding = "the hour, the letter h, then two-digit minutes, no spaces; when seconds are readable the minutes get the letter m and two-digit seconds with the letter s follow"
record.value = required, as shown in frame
1h00
